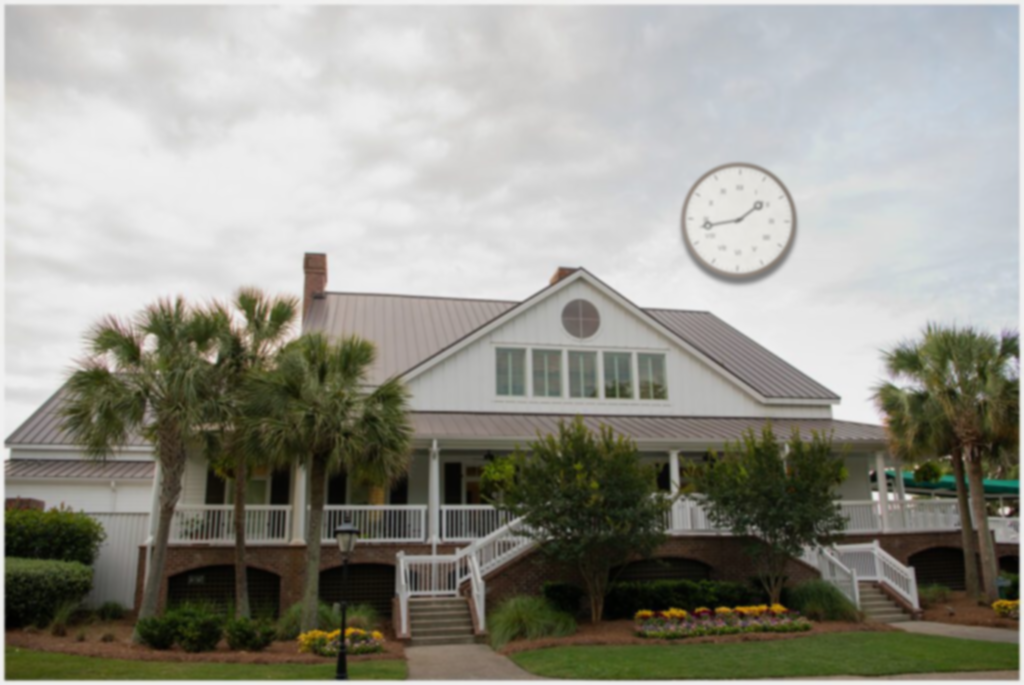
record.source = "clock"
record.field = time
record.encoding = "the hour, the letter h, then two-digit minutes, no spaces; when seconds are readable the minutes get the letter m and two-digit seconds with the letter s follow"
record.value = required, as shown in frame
1h43
